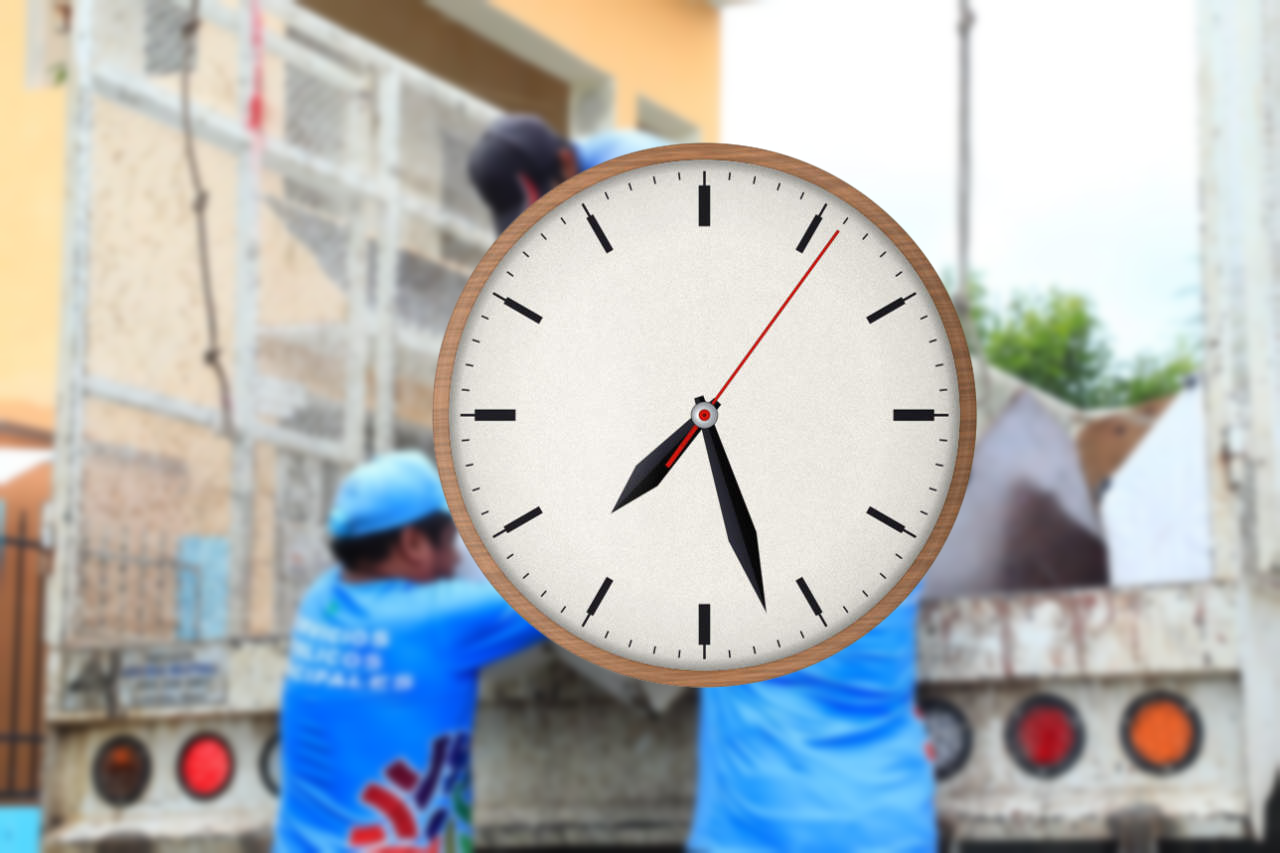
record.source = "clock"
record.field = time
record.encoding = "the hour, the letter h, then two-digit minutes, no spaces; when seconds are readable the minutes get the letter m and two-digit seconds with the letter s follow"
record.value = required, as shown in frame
7h27m06s
